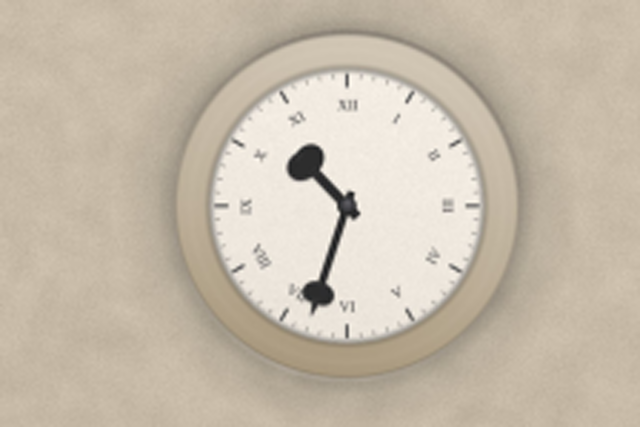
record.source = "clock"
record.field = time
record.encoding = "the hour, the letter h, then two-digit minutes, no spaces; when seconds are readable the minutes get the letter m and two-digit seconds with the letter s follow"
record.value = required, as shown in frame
10h33
